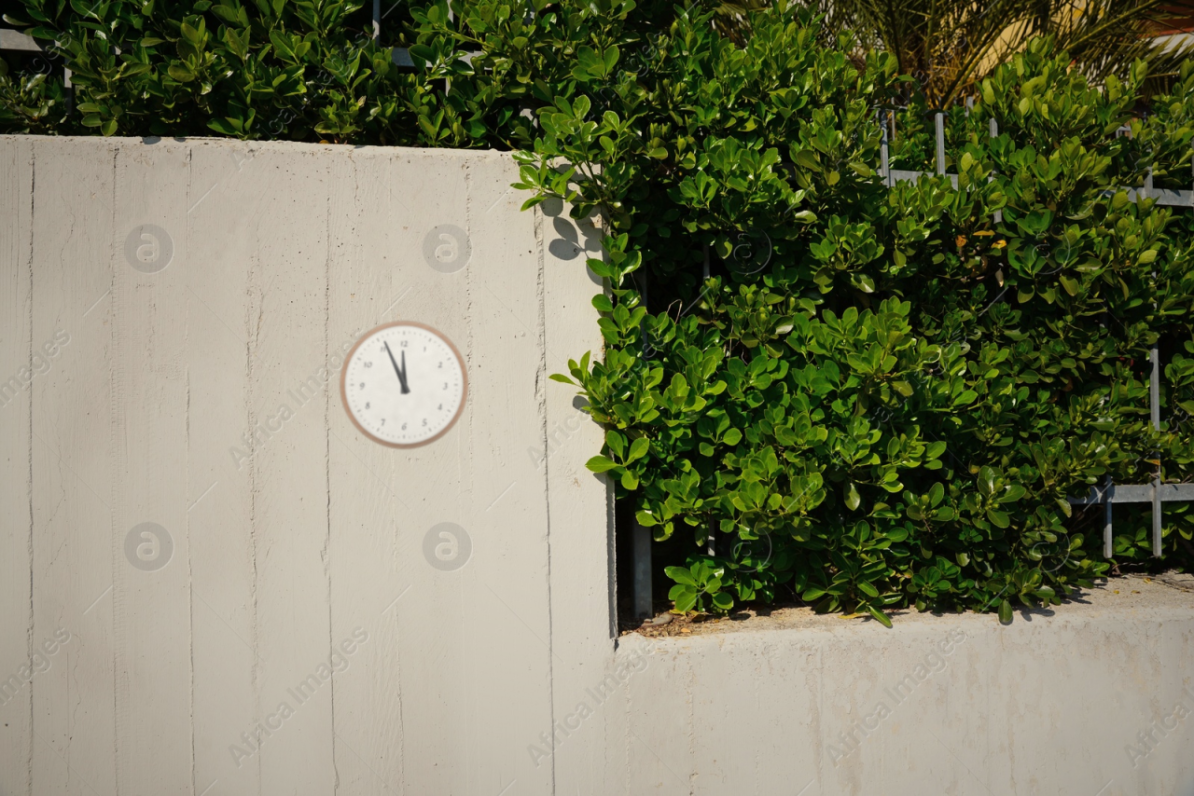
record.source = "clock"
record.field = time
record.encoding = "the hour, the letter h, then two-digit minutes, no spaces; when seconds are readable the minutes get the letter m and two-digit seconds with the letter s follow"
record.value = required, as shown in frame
11h56
